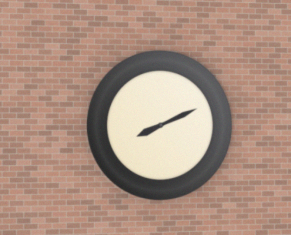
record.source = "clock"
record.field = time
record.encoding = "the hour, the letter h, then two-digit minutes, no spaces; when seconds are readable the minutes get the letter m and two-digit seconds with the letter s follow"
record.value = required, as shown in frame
8h11
